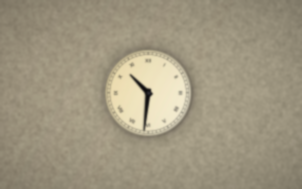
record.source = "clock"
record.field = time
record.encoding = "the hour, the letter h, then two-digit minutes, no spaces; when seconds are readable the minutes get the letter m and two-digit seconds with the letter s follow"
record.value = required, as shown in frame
10h31
